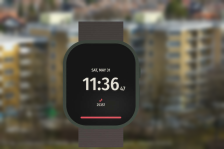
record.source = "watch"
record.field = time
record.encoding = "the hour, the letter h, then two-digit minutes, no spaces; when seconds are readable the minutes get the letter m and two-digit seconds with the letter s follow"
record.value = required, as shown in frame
11h36
